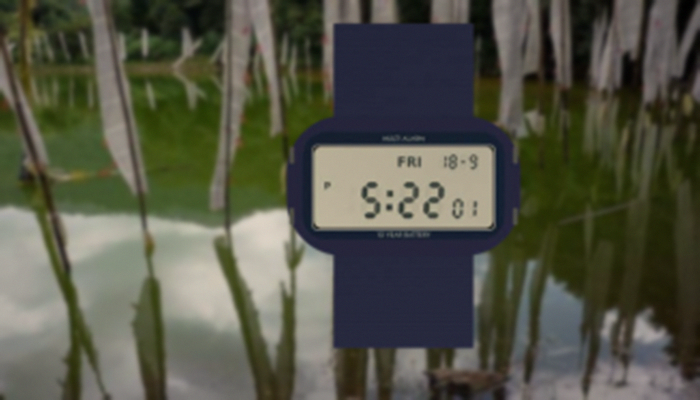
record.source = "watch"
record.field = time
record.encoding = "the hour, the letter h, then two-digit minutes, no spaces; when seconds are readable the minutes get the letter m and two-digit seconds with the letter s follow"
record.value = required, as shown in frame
5h22m01s
